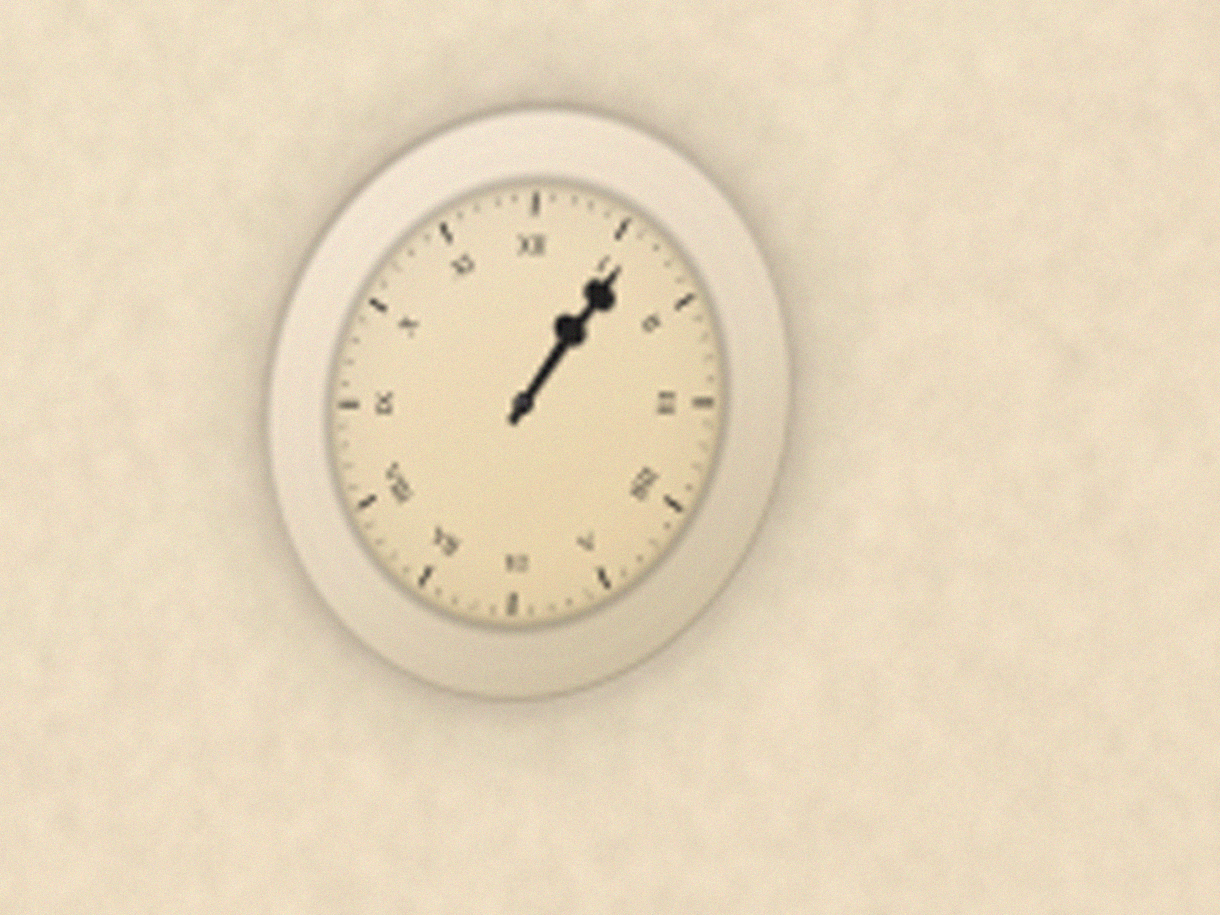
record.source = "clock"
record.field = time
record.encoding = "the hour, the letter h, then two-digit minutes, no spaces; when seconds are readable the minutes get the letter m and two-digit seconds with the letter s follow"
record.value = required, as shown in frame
1h06
